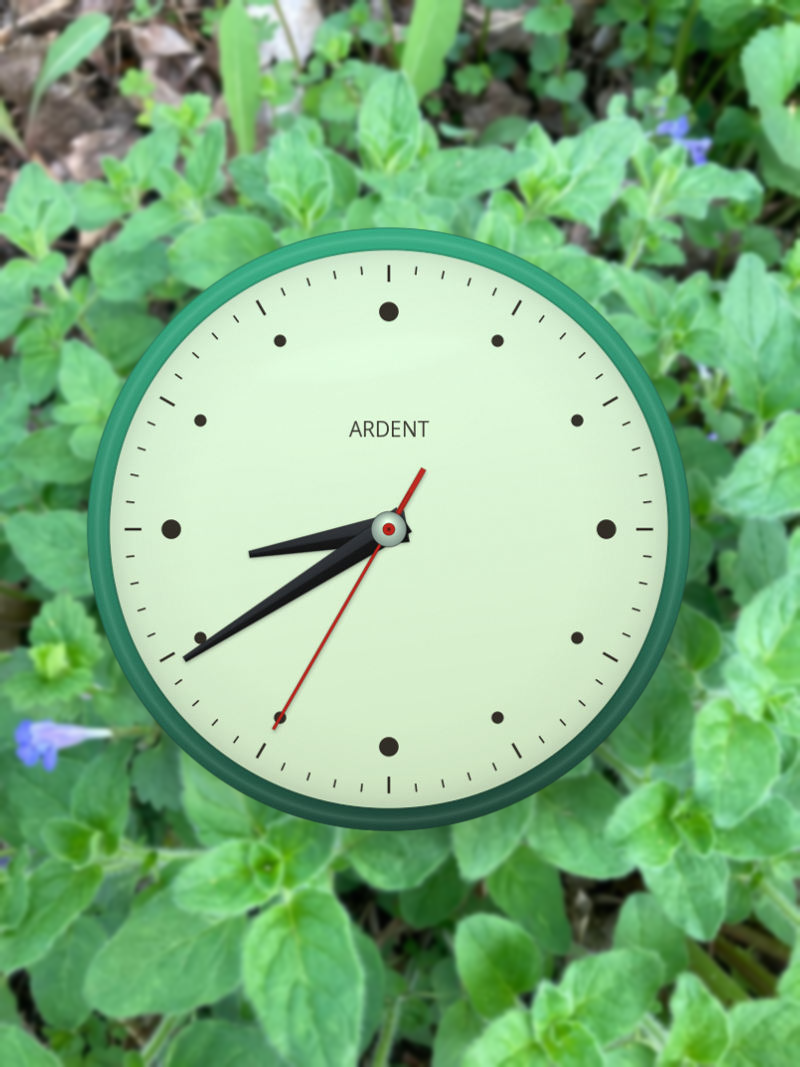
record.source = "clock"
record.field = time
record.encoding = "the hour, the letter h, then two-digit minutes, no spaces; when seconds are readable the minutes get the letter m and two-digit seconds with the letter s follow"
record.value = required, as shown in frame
8h39m35s
